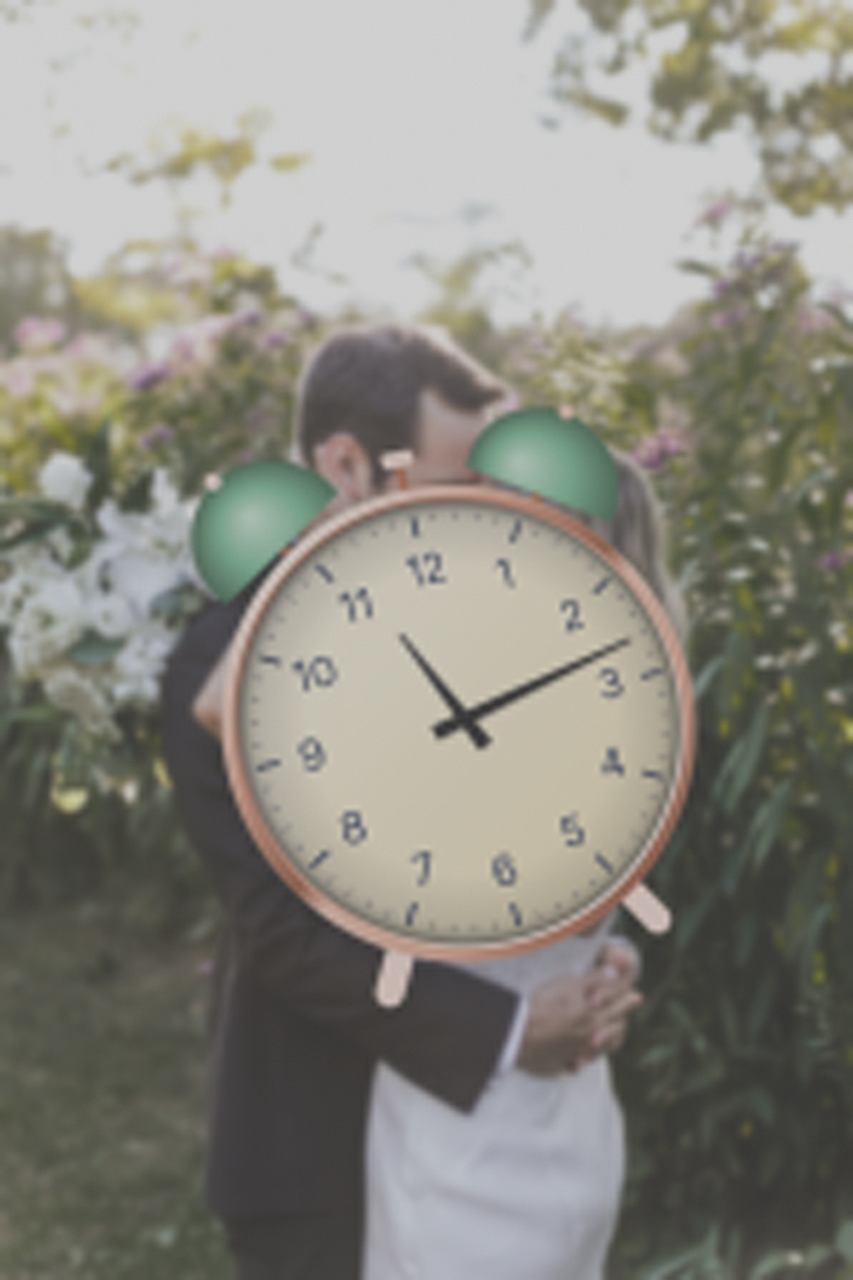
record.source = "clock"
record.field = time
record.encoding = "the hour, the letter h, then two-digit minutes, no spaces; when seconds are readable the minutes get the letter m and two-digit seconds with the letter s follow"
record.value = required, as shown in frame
11h13
